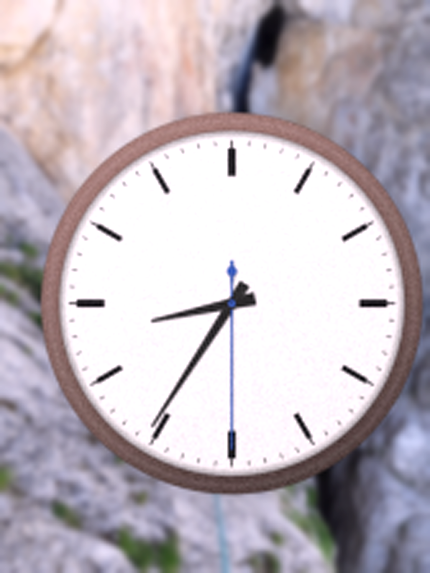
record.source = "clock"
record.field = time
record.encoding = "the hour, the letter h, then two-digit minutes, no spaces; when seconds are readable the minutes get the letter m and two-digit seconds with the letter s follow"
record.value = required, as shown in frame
8h35m30s
